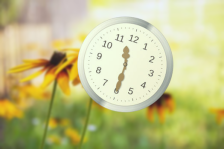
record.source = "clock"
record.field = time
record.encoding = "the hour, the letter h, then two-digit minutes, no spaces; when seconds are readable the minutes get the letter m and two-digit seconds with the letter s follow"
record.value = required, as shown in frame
11h30
